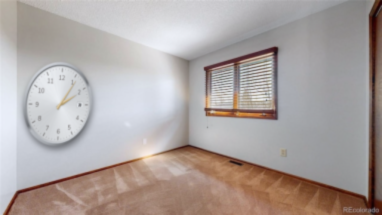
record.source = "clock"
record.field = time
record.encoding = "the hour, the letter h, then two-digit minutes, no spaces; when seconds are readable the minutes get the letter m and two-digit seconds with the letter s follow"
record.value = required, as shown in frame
2h06
